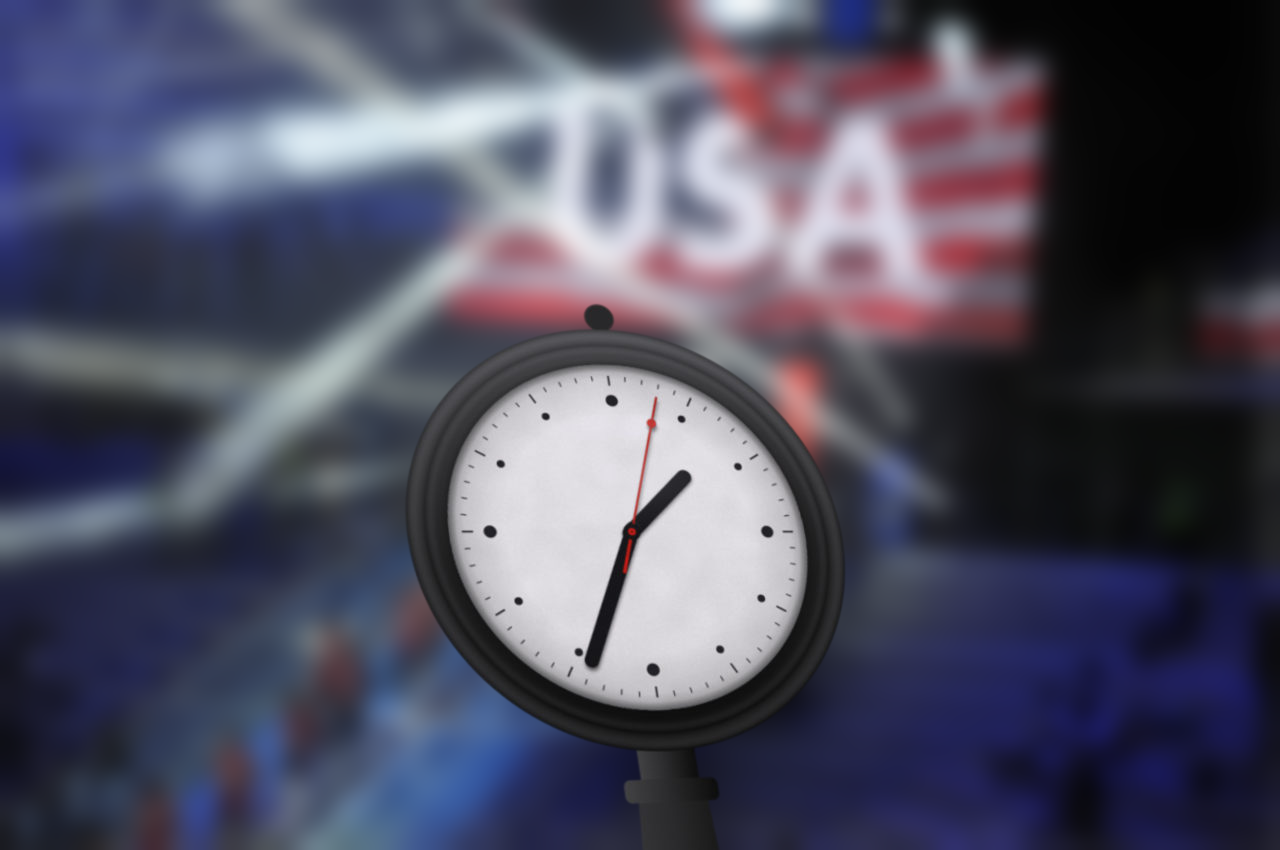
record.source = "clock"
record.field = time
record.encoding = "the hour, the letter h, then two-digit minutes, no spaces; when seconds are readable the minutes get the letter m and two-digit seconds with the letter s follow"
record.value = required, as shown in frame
1h34m03s
